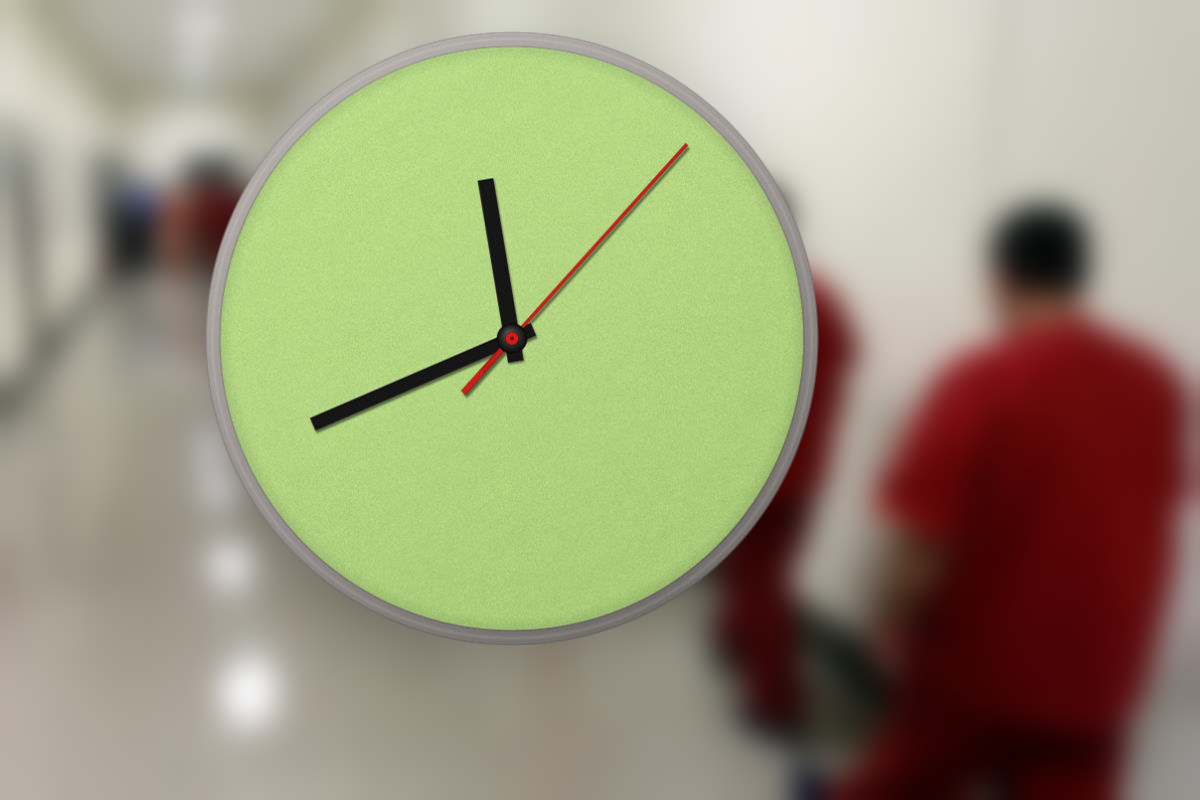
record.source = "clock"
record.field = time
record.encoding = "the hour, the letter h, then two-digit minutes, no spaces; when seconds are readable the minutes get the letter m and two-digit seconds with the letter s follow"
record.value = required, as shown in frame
11h41m07s
